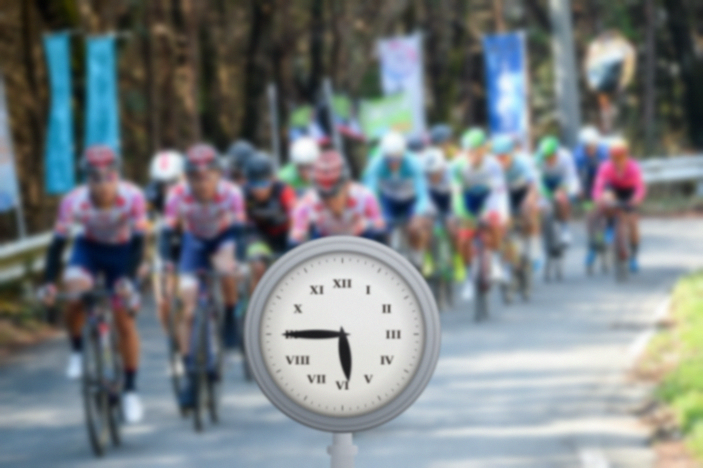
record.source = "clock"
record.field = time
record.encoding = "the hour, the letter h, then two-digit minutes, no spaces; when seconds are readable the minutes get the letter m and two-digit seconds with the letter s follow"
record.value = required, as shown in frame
5h45
